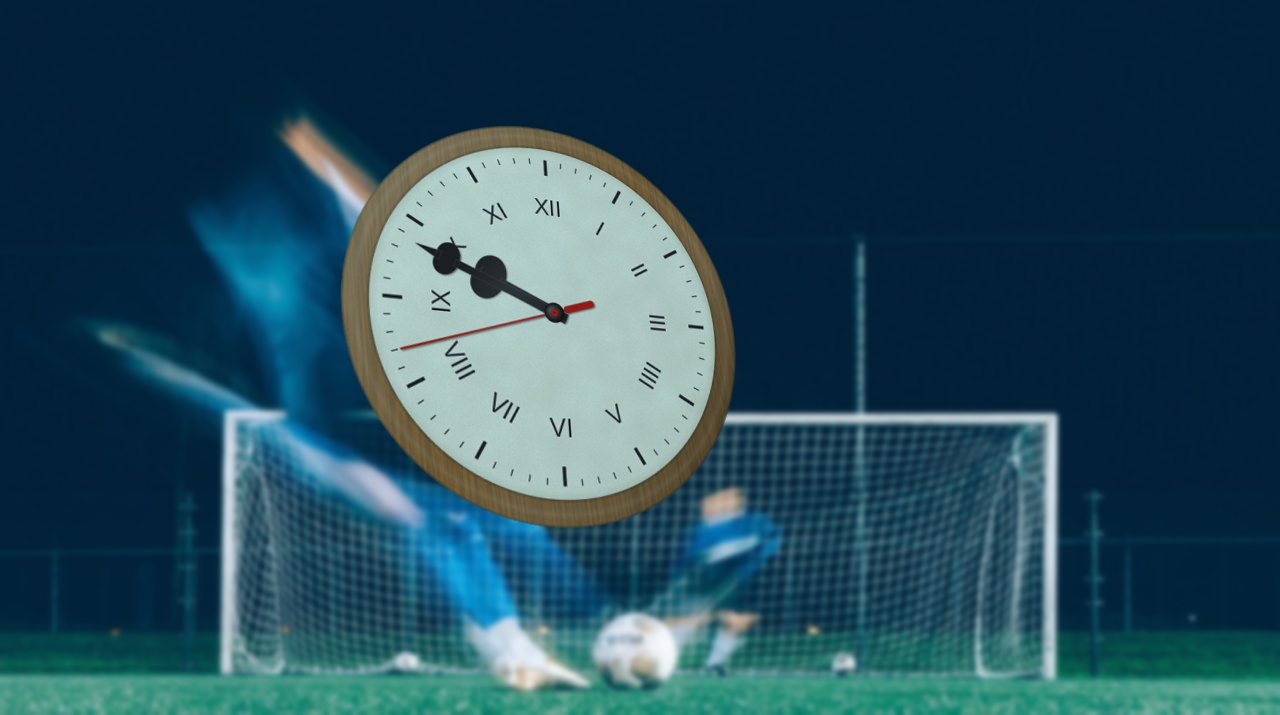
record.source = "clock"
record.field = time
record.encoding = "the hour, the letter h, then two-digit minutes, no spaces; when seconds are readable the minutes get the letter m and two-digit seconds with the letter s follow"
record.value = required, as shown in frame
9h48m42s
